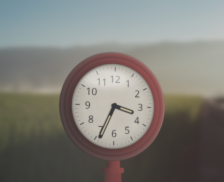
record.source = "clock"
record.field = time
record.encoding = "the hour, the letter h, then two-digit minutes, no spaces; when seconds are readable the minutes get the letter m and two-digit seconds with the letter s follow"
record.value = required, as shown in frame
3h34
